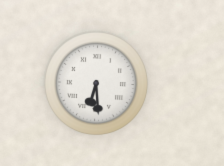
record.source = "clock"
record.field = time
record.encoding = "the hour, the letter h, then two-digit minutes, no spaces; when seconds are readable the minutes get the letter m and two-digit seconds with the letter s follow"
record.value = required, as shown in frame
6h29
